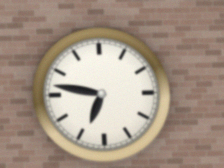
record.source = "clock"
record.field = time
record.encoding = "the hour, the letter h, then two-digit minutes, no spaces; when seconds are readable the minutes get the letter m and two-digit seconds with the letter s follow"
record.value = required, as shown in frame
6h47
